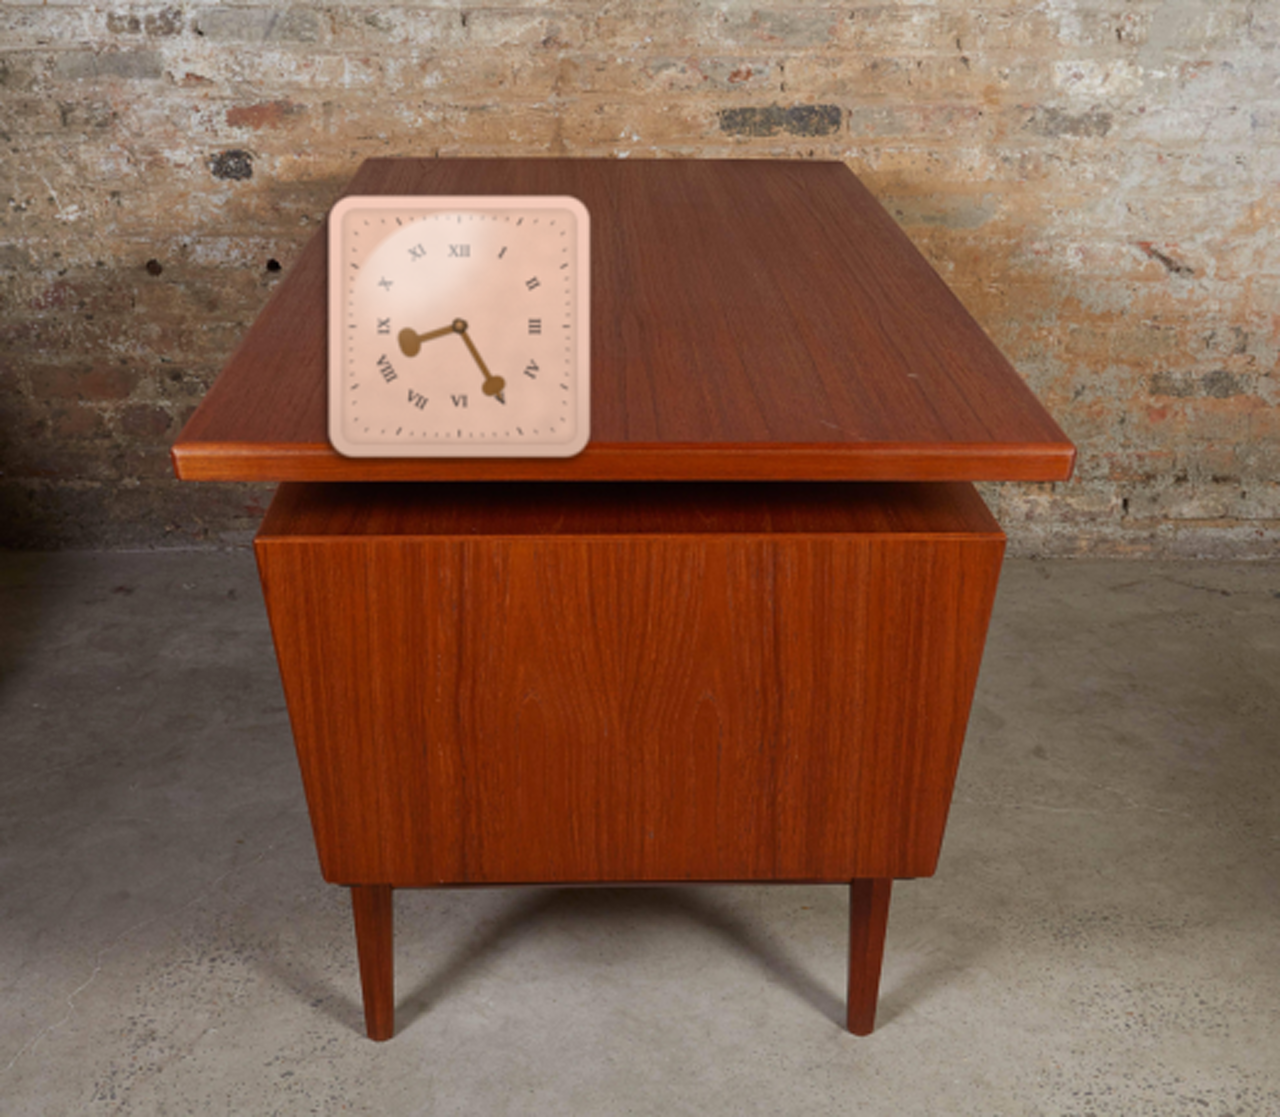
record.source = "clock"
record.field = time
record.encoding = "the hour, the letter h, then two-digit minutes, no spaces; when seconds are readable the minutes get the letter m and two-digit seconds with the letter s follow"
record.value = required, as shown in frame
8h25
